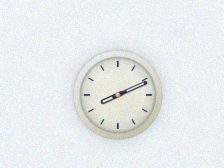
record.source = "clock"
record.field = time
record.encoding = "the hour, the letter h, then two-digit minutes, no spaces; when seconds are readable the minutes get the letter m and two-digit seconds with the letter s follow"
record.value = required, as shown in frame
8h11
